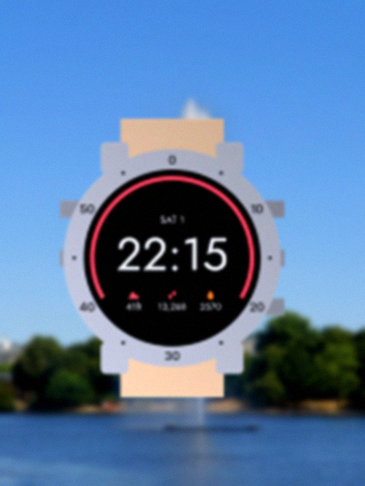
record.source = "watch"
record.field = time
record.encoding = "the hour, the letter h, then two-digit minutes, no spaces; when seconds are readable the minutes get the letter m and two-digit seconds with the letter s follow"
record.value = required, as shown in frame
22h15
